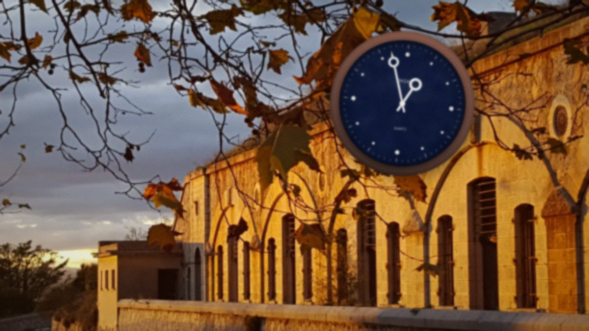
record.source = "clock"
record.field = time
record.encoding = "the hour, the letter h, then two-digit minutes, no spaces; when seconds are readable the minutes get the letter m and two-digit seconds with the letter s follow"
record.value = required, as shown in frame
12h57
